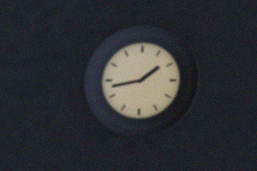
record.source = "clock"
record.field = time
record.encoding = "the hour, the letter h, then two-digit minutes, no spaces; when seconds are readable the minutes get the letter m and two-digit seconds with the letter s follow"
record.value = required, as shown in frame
1h43
